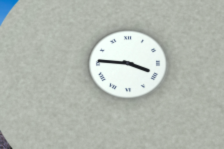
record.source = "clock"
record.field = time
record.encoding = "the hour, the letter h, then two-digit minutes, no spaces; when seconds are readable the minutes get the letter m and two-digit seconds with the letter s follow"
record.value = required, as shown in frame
3h46
